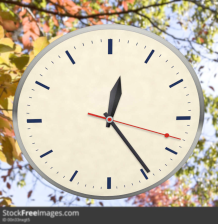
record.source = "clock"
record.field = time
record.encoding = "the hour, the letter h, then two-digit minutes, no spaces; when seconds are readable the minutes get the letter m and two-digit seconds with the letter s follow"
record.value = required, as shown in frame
12h24m18s
